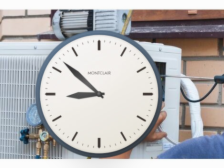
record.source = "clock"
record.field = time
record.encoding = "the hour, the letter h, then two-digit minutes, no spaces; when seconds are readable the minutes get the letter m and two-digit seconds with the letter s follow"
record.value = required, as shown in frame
8h52
